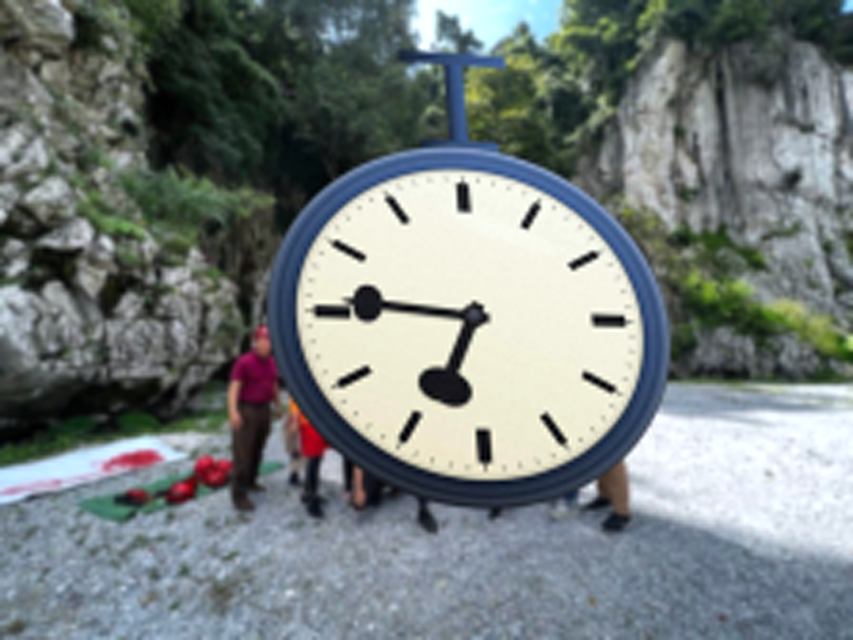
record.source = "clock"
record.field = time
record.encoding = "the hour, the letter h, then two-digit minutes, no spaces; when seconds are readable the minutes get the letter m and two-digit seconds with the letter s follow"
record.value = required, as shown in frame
6h46
